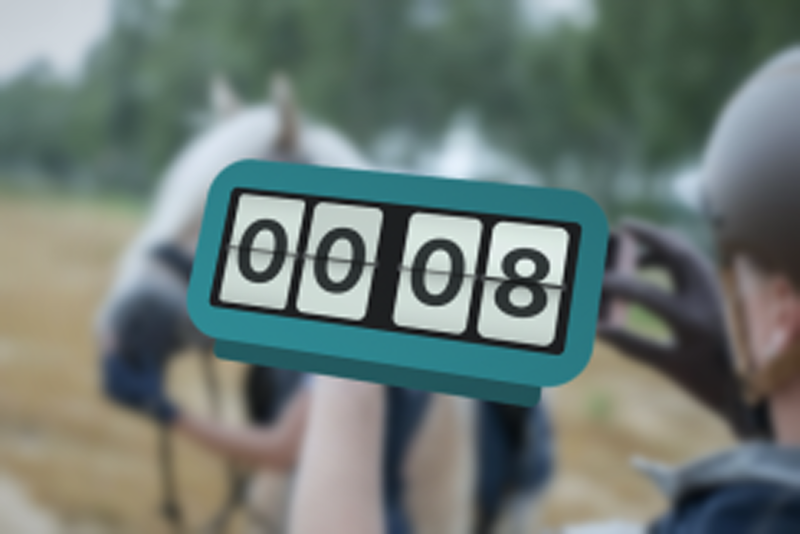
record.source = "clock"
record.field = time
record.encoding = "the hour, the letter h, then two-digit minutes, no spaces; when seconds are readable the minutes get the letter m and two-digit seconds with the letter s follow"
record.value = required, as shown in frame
0h08
